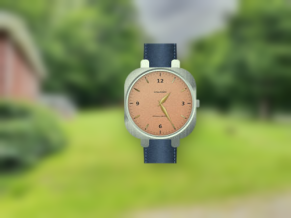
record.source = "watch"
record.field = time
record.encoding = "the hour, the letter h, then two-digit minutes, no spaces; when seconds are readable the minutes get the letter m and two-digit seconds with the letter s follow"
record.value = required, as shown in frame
1h25
